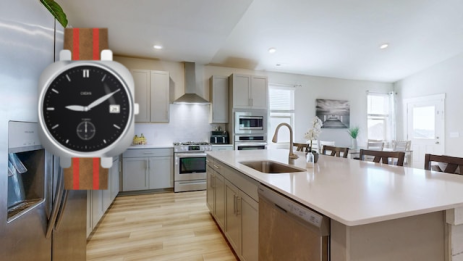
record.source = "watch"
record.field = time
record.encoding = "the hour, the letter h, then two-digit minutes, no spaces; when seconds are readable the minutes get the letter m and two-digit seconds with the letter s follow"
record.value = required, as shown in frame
9h10
